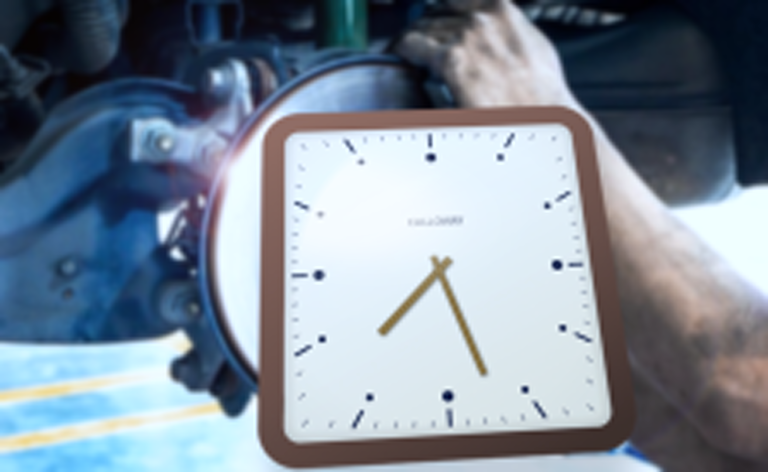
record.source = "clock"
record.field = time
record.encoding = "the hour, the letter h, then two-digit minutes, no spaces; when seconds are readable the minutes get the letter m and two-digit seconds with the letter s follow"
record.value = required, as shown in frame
7h27
